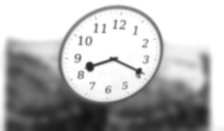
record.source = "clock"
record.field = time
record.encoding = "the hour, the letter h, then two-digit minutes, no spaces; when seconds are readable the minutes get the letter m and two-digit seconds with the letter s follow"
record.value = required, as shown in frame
8h19
